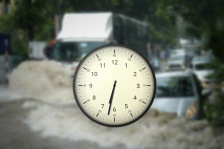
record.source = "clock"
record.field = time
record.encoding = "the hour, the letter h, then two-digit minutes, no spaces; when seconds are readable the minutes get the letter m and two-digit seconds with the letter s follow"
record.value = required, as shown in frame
6h32
